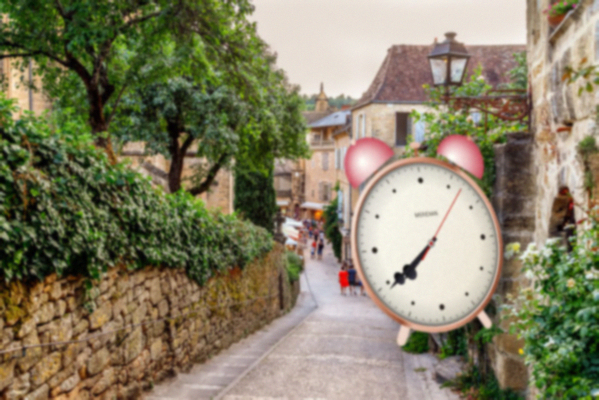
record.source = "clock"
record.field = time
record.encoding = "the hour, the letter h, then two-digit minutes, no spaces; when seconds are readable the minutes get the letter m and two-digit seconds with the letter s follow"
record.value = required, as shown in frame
7h39m07s
